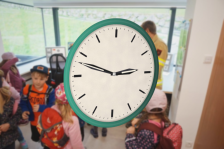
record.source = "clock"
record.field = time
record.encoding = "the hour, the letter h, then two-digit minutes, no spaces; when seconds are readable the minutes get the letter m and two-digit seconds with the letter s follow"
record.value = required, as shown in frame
2h48
